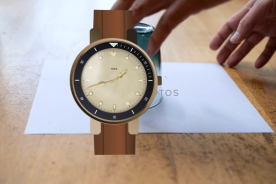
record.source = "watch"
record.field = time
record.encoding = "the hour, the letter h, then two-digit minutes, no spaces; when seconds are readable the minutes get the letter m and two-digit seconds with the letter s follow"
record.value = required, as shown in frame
1h42
